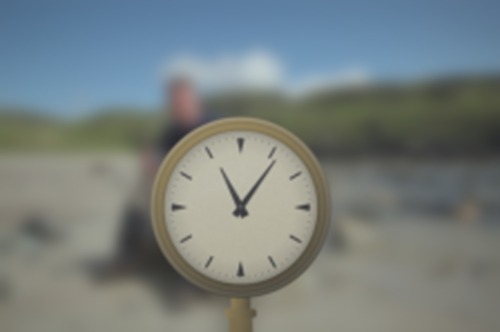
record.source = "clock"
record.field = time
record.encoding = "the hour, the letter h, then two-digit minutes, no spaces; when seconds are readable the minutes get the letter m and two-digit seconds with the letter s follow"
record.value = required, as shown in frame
11h06
